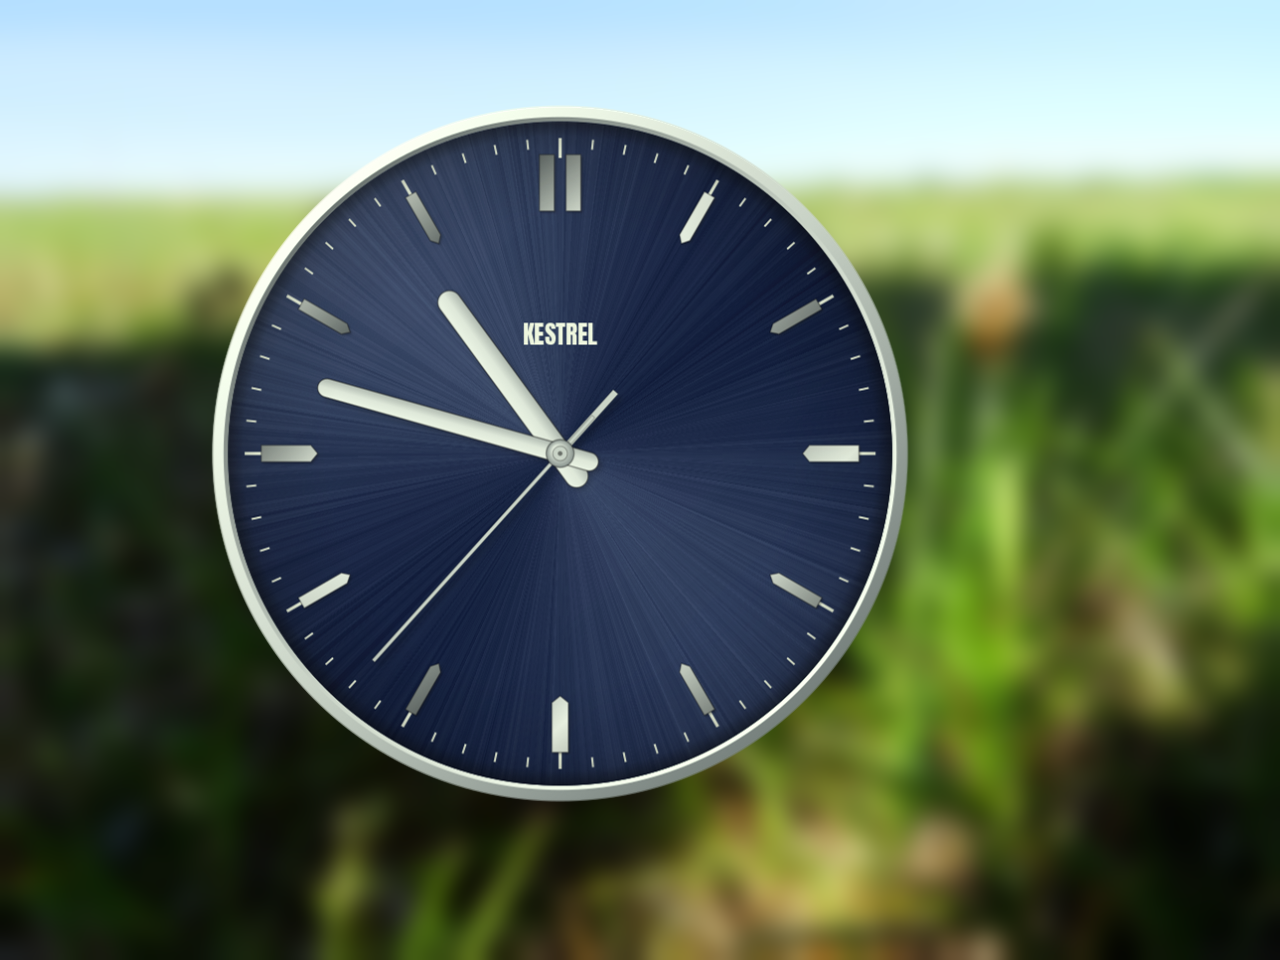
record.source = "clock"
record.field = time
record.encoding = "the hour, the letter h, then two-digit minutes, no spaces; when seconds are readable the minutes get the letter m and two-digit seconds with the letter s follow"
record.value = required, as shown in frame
10h47m37s
